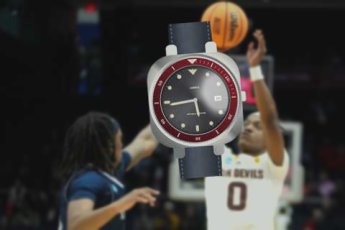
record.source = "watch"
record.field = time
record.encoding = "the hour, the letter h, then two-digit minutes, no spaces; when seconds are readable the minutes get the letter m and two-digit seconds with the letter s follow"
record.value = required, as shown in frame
5h44
